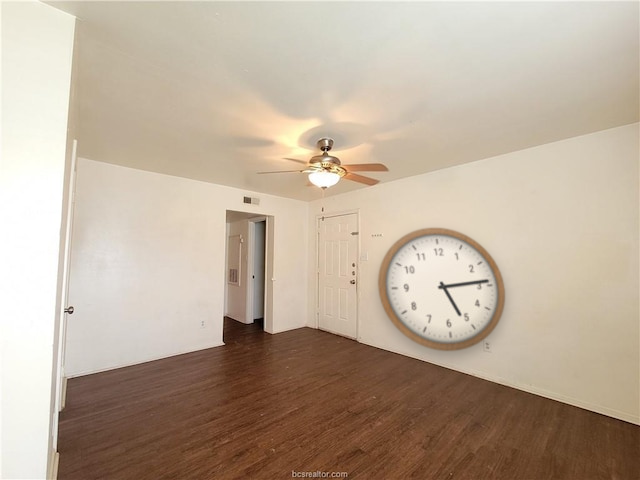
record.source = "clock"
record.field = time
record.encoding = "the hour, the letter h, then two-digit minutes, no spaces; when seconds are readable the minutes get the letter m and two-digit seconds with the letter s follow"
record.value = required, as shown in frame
5h14
